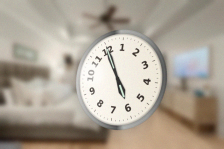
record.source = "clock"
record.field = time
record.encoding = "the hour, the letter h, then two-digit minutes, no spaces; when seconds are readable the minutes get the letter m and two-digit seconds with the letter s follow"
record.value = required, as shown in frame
6h00
